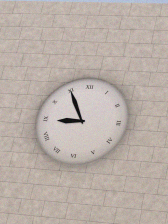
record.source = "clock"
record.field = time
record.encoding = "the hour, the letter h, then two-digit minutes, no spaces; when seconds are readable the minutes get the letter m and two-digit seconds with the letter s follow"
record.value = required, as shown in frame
8h55
